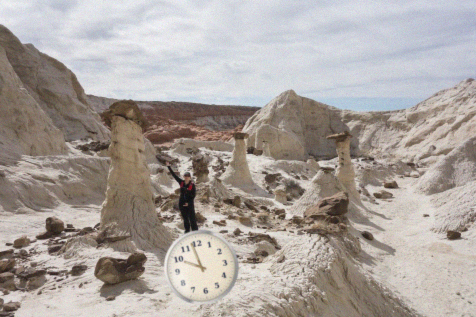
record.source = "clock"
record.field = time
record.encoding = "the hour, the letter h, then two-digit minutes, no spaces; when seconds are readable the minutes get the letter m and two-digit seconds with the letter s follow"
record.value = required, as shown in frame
9h58
